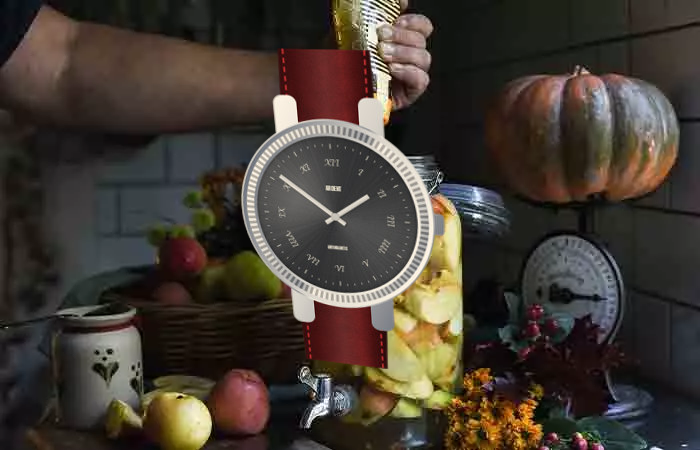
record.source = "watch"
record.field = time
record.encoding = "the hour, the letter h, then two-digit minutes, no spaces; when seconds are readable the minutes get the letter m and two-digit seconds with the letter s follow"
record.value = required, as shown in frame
1h51
